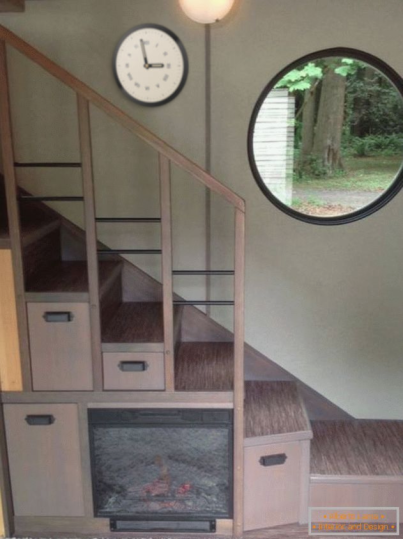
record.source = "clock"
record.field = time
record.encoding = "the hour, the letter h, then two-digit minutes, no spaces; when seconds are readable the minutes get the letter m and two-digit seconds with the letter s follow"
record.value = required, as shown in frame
2h58
